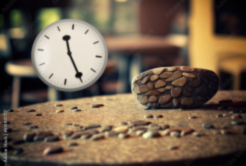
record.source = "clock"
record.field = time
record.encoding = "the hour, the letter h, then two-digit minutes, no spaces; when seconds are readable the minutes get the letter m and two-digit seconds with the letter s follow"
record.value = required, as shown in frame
11h25
